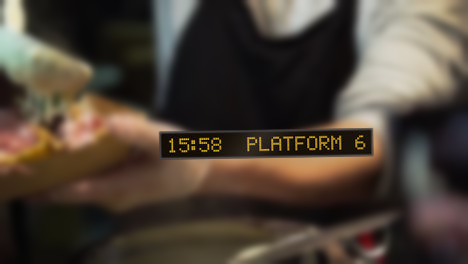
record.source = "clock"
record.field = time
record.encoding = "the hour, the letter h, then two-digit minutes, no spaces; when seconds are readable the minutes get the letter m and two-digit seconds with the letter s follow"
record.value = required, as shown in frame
15h58
